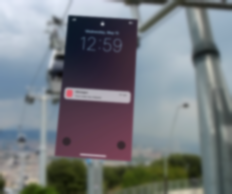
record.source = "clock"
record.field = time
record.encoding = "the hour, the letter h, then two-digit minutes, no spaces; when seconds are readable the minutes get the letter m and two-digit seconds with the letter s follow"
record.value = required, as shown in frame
12h59
